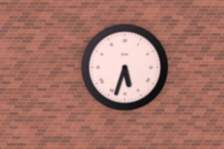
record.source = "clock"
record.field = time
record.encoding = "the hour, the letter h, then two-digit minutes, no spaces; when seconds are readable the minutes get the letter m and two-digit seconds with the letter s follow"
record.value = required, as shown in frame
5h33
